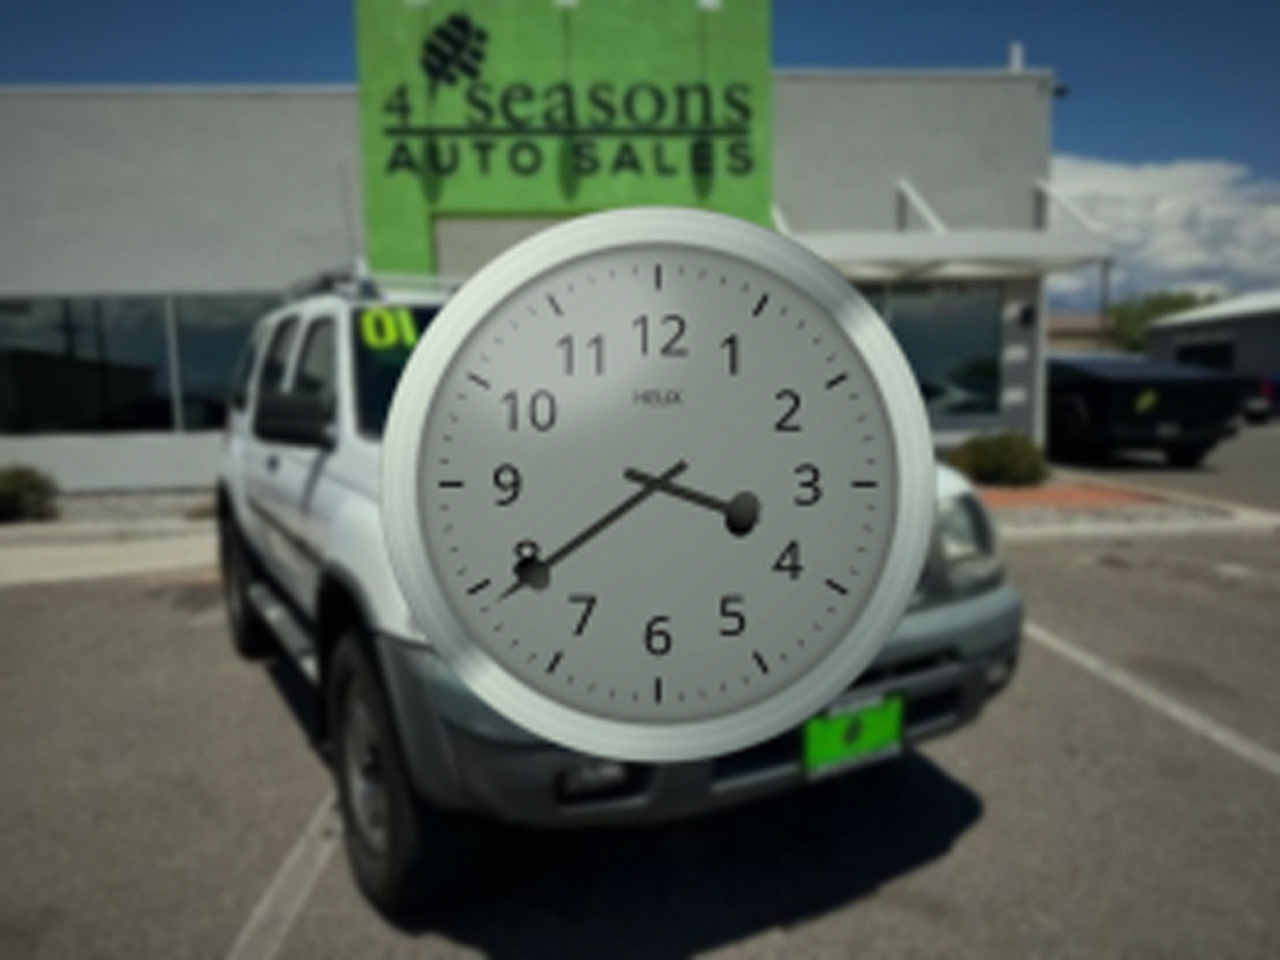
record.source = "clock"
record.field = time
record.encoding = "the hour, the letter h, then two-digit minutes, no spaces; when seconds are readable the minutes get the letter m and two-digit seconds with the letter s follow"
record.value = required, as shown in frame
3h39
